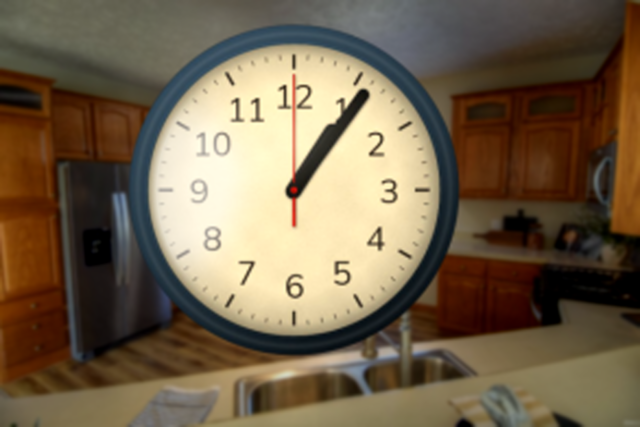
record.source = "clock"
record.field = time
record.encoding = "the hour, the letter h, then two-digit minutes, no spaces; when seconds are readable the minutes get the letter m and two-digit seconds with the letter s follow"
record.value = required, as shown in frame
1h06m00s
